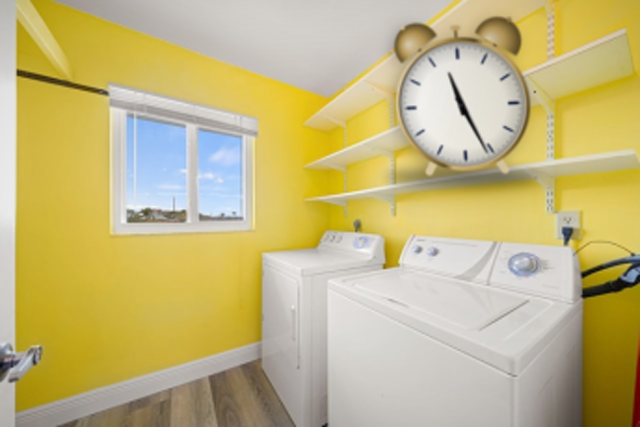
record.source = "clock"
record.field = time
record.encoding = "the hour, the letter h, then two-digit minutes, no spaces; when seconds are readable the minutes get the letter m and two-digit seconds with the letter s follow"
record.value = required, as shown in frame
11h26
